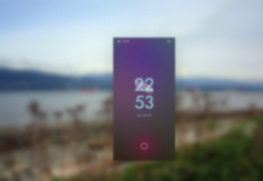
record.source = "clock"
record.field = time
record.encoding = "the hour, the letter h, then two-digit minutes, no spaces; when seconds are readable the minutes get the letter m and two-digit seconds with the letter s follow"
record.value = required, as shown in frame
22h53
